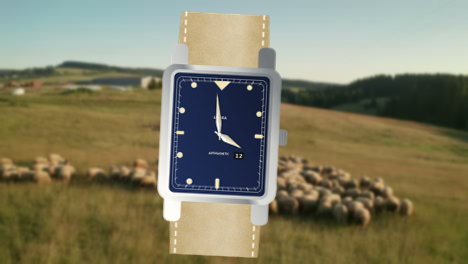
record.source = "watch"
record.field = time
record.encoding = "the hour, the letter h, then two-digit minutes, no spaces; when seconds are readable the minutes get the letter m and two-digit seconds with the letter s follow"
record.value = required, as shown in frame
3h59
